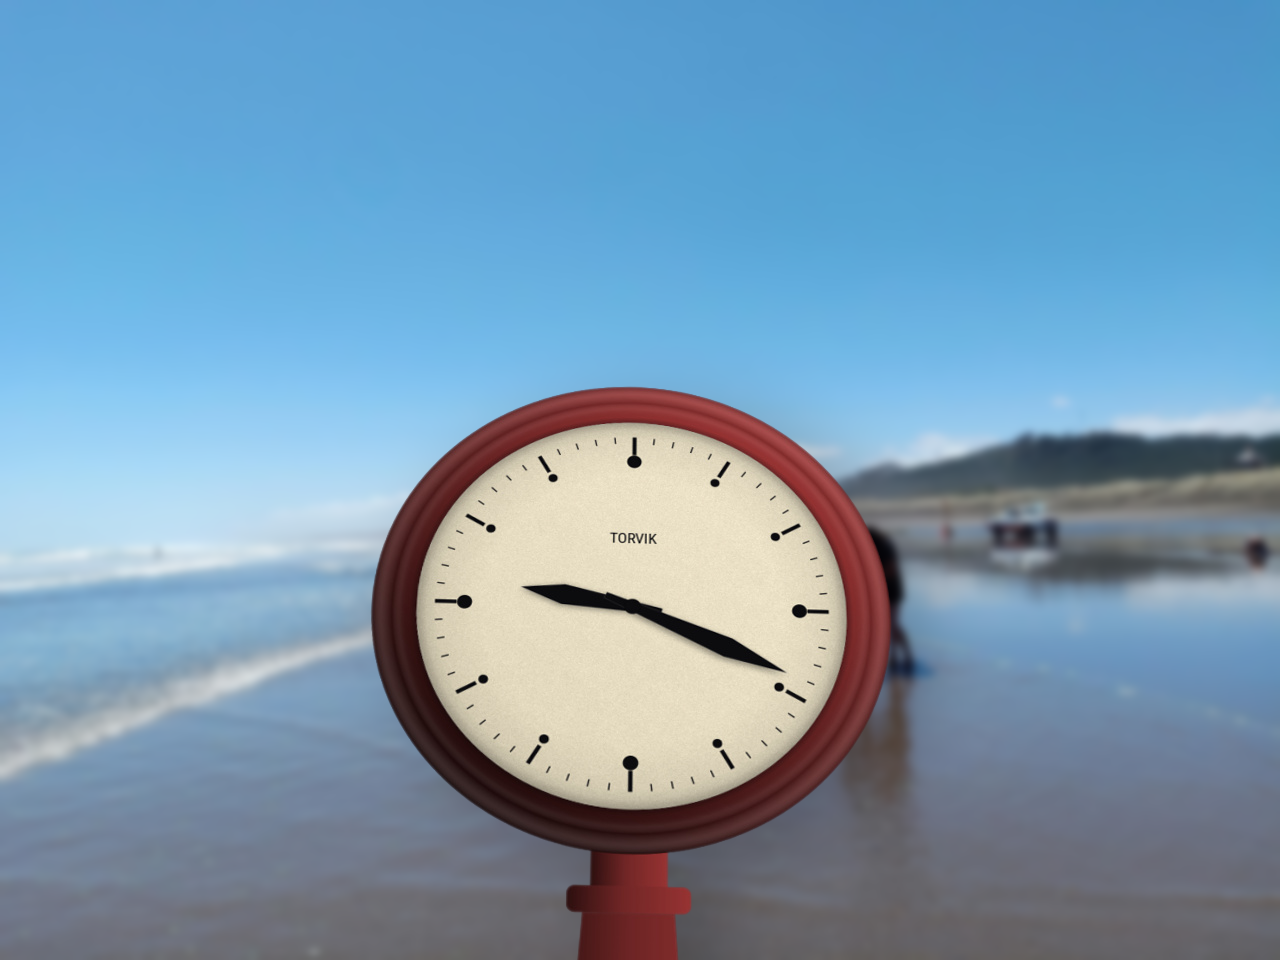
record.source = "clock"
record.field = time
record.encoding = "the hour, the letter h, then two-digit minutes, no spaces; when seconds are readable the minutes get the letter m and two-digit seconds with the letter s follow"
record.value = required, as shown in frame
9h19
